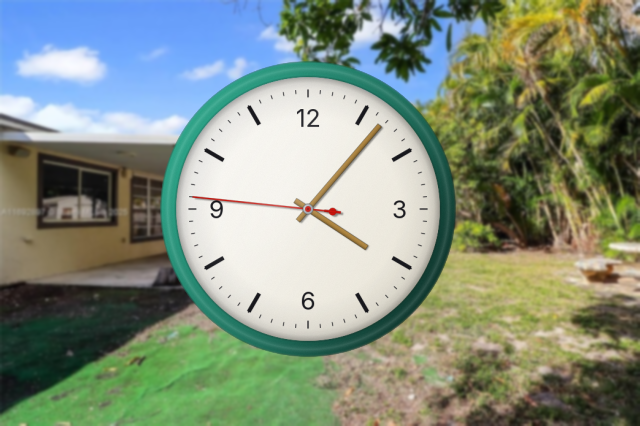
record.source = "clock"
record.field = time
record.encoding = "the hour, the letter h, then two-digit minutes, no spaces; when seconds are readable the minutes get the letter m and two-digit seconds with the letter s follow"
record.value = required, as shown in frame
4h06m46s
